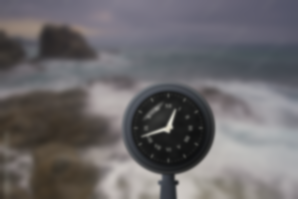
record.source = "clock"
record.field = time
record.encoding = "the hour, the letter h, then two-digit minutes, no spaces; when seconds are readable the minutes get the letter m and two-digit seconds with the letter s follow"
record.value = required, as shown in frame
12h42
